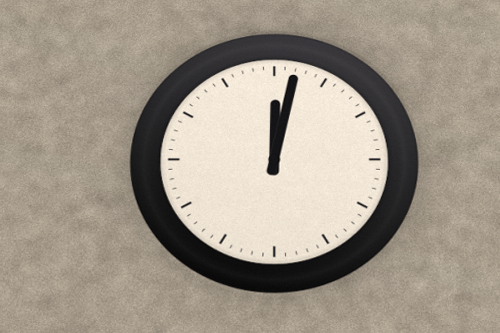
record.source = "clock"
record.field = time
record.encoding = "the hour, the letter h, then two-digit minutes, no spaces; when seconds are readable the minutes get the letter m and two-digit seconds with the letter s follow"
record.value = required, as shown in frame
12h02
